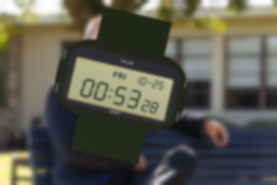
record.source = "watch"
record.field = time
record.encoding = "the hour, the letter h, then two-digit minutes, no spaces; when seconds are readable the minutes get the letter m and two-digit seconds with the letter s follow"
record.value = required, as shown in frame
0h53m28s
